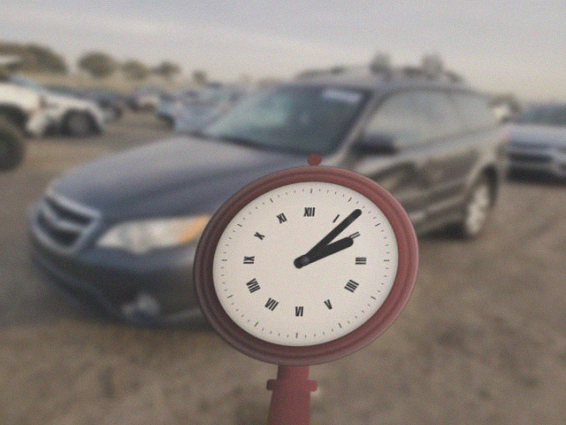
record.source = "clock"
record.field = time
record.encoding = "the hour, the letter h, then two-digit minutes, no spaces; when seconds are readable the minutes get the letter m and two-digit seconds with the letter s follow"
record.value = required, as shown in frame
2h07
